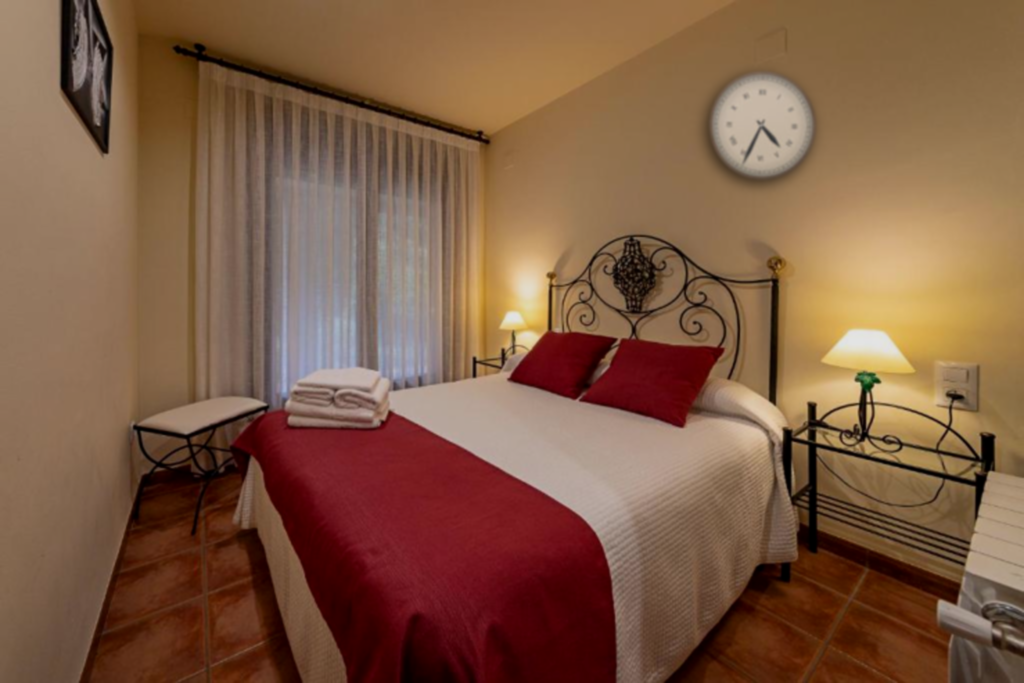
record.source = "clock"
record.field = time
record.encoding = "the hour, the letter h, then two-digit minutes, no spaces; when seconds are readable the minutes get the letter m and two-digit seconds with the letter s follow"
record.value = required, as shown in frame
4h34
